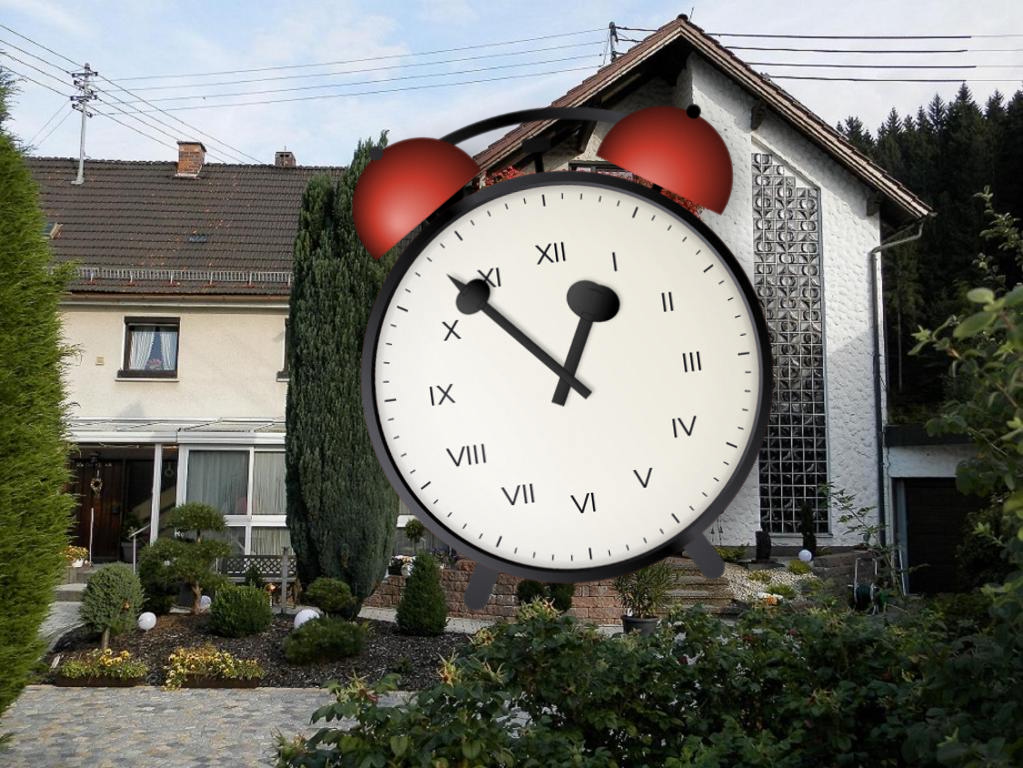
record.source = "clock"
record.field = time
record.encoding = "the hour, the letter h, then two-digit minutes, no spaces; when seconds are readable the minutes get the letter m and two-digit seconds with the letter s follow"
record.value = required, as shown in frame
12h53
